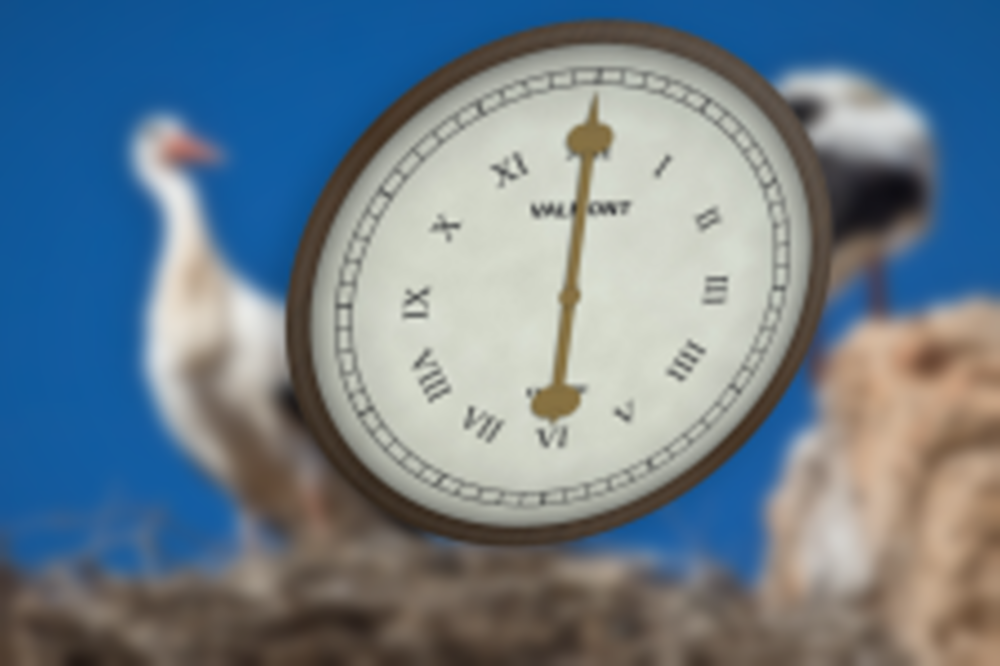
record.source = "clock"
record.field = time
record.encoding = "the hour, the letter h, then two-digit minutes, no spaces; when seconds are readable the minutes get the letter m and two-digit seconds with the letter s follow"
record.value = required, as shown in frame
6h00
